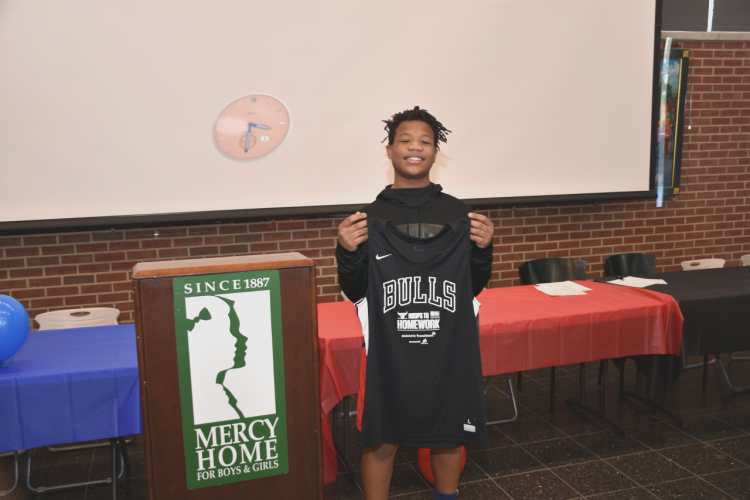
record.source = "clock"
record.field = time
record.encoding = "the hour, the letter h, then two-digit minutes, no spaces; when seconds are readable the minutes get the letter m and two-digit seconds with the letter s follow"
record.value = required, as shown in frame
3h30
